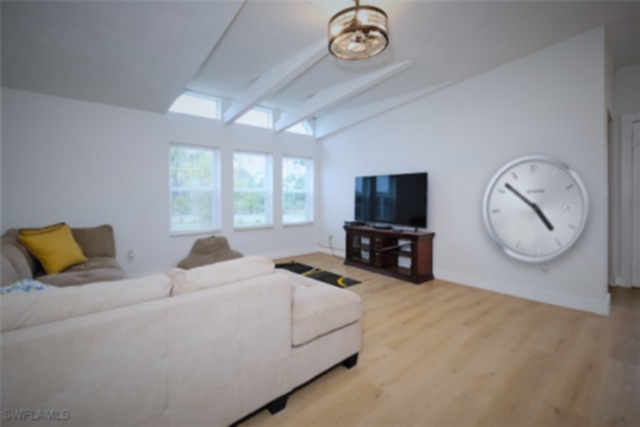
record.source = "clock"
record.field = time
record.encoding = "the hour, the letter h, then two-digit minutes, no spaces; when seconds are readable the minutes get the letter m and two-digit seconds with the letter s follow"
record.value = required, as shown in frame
4h52
